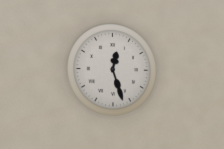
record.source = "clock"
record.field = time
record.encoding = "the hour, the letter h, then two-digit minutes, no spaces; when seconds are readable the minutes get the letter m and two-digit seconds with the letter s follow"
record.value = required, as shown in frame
12h27
